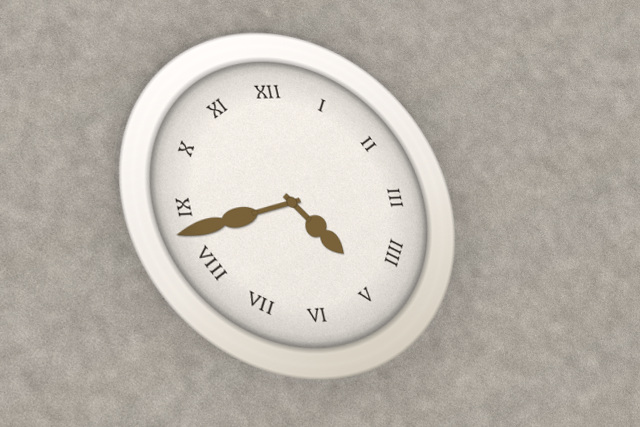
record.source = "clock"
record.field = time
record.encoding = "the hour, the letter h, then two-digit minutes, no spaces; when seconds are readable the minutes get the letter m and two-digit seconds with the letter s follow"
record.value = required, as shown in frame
4h43
